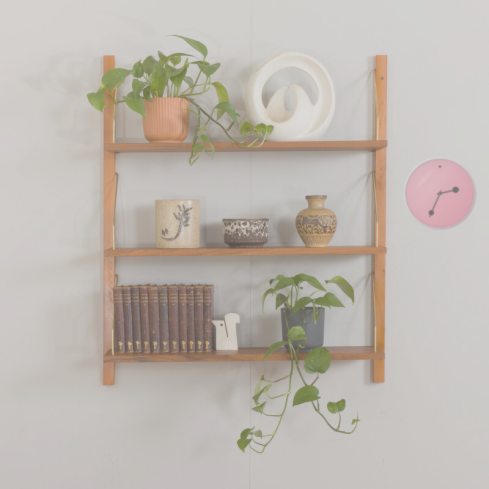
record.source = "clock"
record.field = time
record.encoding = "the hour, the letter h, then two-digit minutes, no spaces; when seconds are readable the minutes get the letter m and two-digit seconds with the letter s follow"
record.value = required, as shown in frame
2h34
